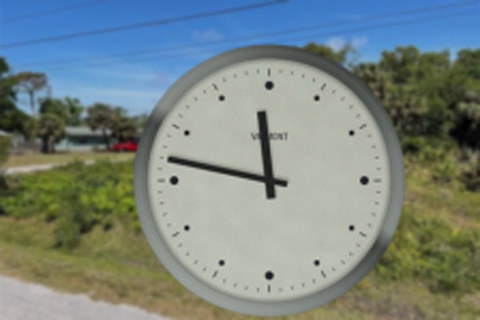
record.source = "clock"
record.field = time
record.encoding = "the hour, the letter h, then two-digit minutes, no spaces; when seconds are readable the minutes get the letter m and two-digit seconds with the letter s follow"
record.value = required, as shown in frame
11h47
